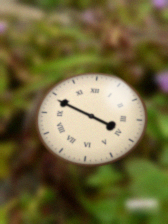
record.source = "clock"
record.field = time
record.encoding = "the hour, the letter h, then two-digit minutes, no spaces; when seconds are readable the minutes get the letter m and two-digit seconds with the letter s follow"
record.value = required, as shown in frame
3h49
